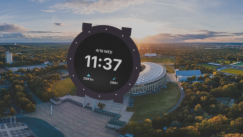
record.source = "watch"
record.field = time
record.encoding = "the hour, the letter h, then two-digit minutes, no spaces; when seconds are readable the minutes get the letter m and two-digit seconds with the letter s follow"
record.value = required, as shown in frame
11h37
